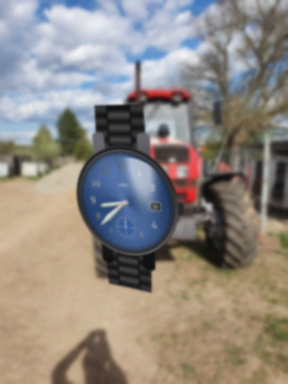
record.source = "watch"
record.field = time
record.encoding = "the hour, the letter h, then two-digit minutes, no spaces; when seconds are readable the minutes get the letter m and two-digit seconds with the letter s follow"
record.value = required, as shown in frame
8h38
